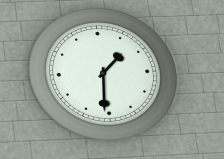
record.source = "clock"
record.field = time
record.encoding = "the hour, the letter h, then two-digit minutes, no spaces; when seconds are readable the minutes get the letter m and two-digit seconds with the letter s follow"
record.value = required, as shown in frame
1h31
